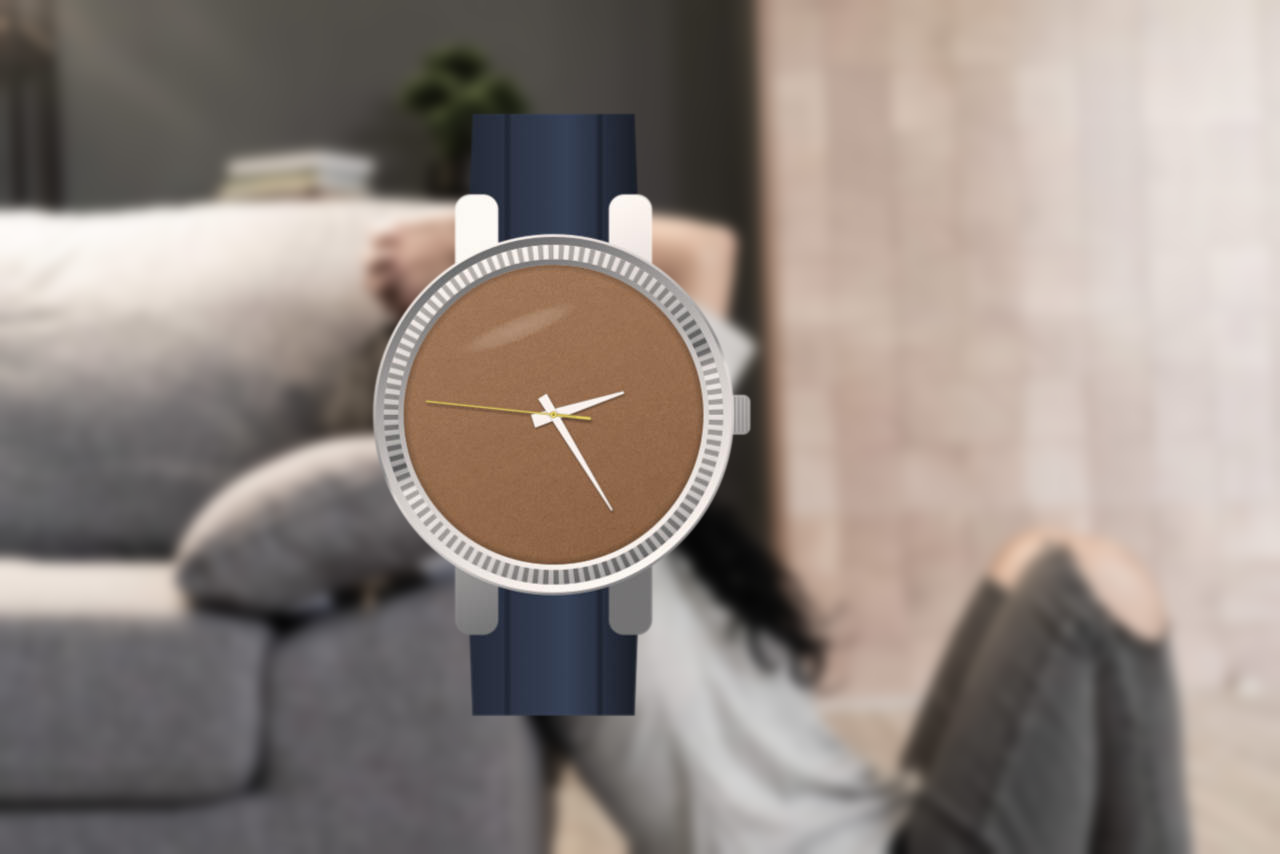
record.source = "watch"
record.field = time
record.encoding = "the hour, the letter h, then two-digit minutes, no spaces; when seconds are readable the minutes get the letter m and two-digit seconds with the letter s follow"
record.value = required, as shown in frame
2h24m46s
